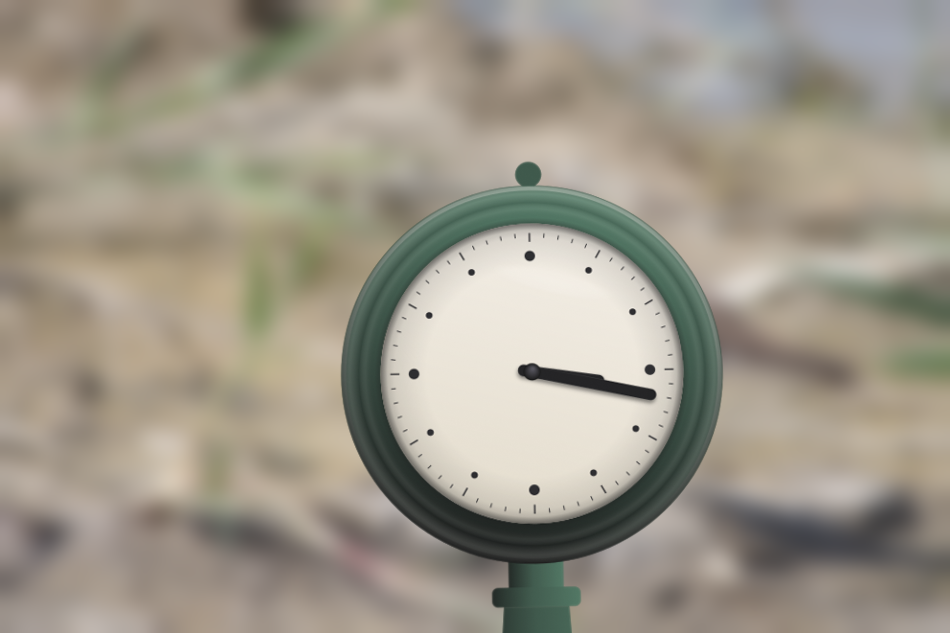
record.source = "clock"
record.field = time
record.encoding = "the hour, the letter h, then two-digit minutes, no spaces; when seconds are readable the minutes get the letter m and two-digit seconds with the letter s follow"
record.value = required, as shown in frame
3h17
